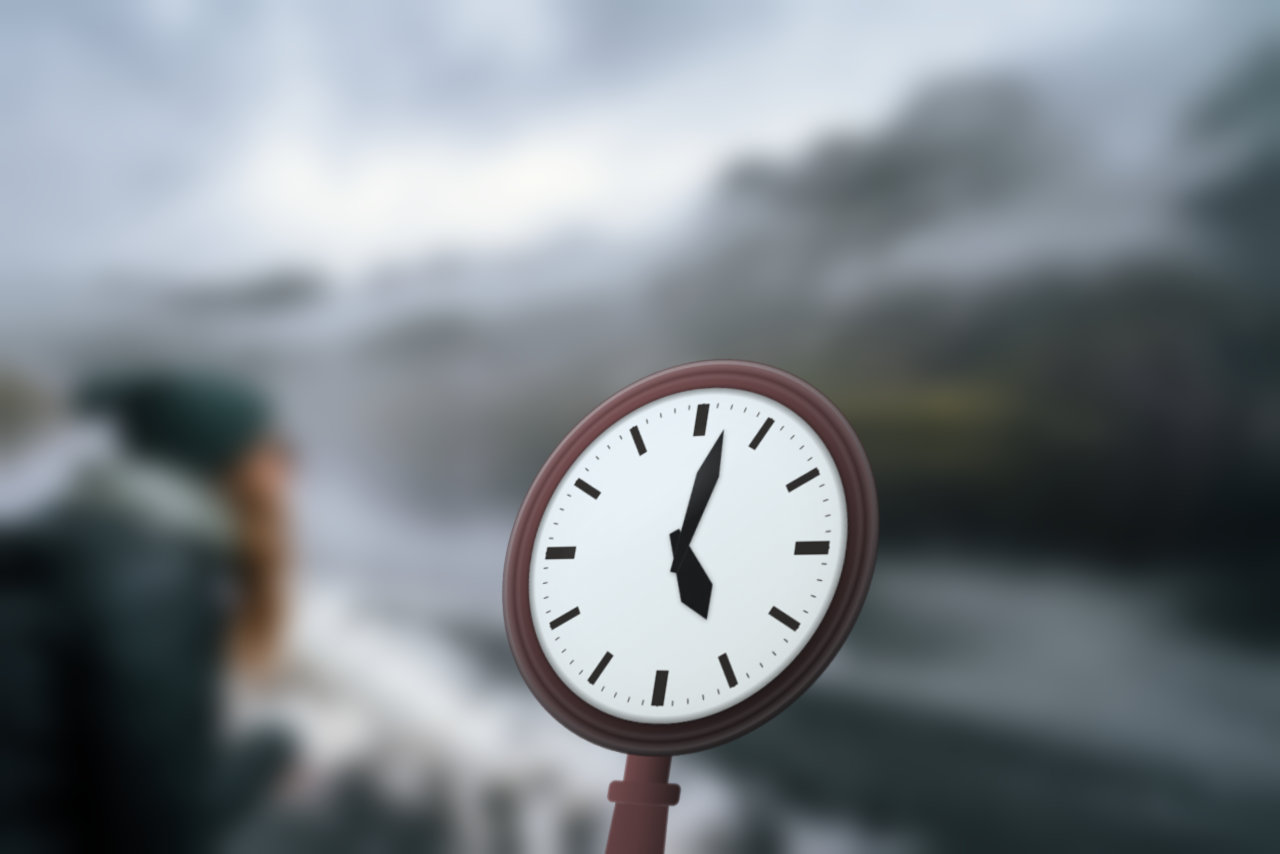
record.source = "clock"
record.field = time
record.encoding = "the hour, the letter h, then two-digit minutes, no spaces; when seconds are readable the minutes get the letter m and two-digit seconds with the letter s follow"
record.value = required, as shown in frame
5h02
